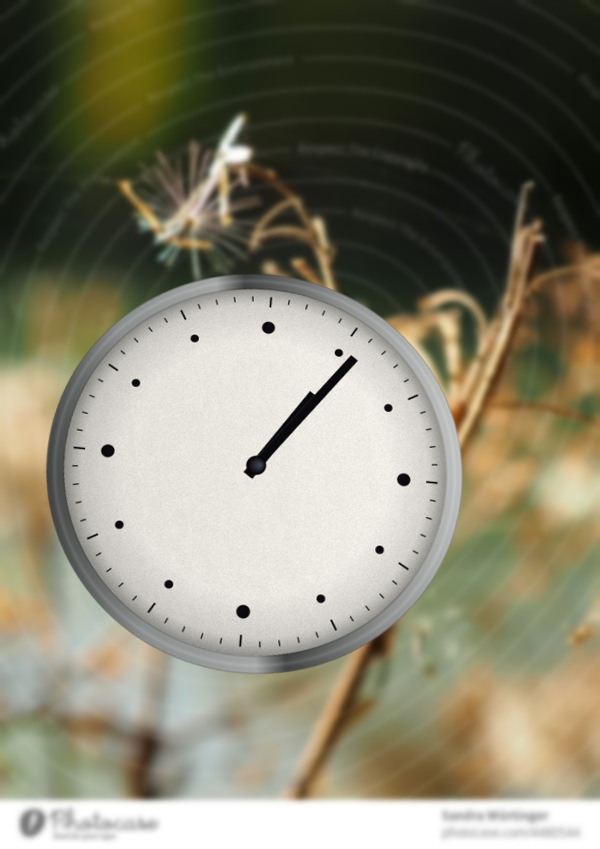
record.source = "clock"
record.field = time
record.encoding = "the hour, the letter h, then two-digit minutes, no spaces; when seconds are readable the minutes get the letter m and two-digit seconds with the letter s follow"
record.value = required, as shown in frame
1h06
